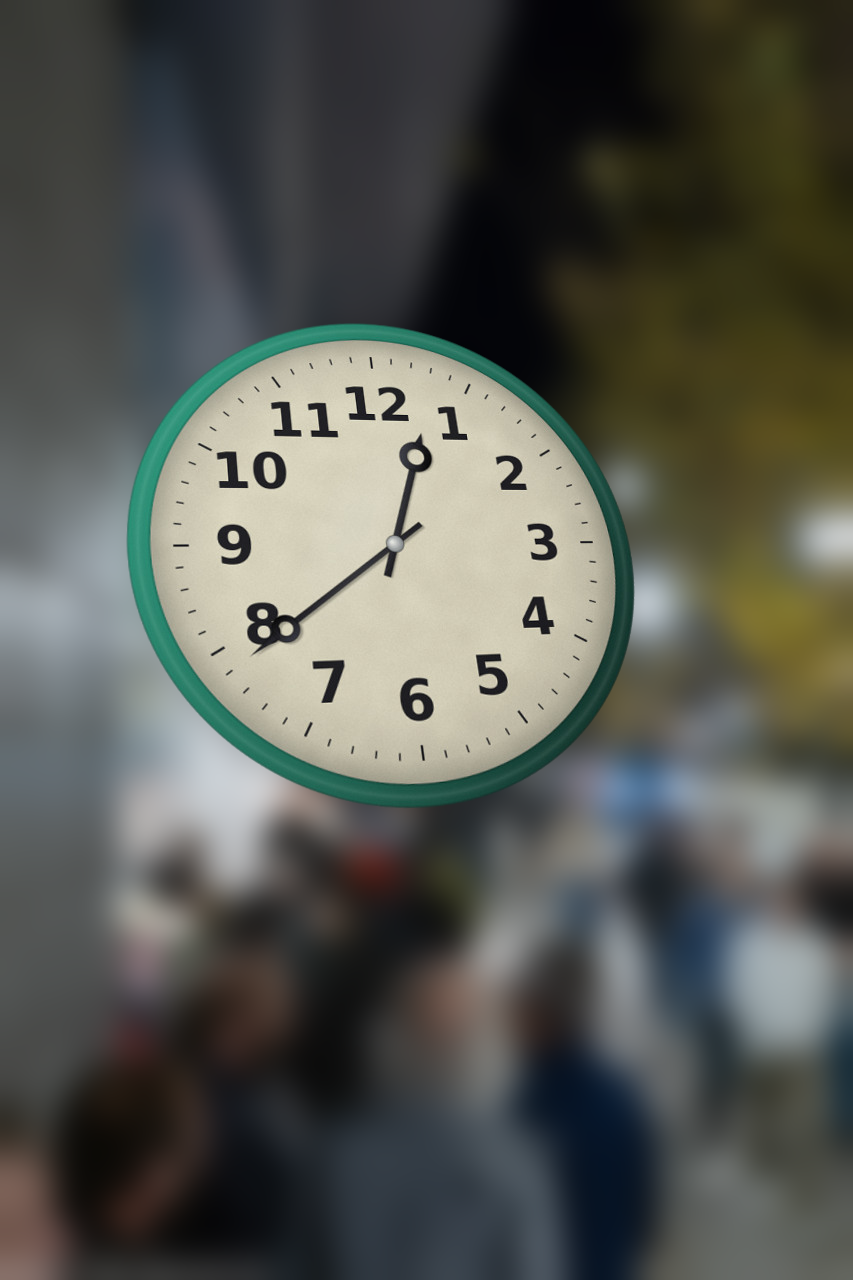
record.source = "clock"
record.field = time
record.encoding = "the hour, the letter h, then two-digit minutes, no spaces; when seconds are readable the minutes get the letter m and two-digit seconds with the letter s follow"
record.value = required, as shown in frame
12h39
